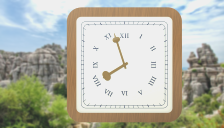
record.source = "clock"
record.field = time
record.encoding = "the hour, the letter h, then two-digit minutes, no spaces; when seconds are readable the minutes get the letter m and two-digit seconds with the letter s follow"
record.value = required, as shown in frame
7h57
